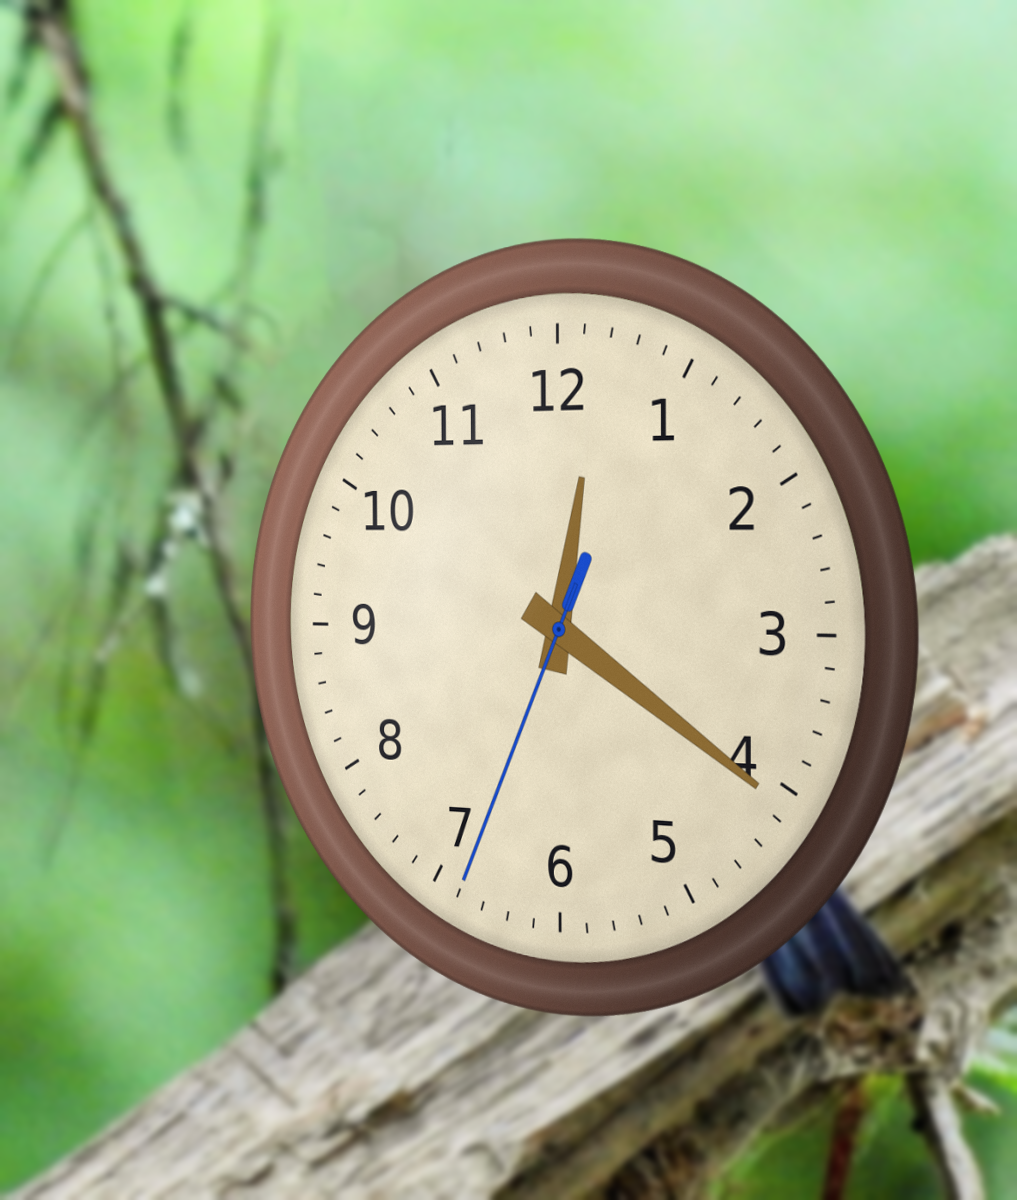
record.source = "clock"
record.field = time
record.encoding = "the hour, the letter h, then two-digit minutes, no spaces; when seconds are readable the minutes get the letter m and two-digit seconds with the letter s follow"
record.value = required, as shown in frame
12h20m34s
